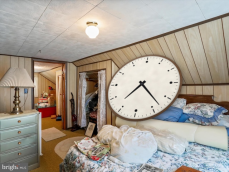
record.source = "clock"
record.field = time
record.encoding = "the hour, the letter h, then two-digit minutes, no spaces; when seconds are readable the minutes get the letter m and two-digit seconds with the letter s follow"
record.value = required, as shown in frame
7h23
